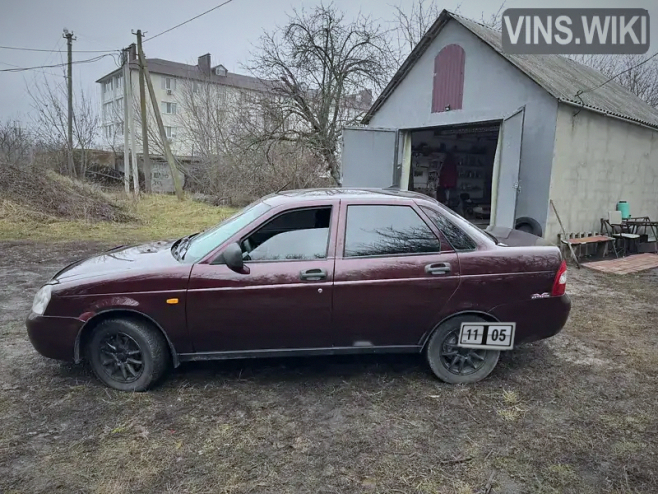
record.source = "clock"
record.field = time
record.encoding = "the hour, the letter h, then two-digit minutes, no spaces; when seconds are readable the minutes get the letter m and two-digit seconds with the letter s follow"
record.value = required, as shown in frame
11h05
